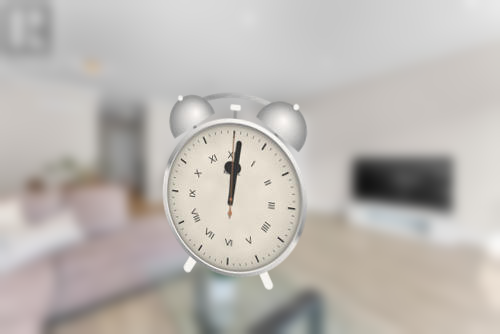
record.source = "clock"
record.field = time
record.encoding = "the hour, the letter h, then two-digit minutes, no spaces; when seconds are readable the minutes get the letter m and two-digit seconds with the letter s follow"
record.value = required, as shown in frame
12h01m00s
